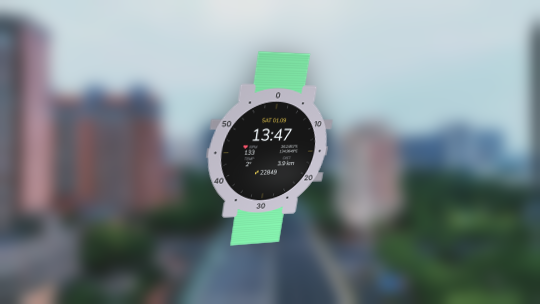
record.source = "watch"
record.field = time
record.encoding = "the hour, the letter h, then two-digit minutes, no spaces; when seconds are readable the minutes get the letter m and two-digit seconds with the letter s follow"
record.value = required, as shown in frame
13h47
